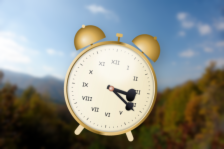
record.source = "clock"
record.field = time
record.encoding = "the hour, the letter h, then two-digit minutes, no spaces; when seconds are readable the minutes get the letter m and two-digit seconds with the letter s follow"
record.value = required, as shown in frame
3h21
